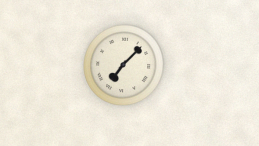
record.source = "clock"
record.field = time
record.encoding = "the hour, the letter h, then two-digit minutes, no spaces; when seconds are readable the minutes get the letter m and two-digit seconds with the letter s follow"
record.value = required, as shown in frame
7h07
